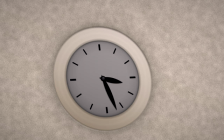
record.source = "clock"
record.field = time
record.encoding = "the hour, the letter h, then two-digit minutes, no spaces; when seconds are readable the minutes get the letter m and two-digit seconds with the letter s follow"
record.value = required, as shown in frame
3h27
